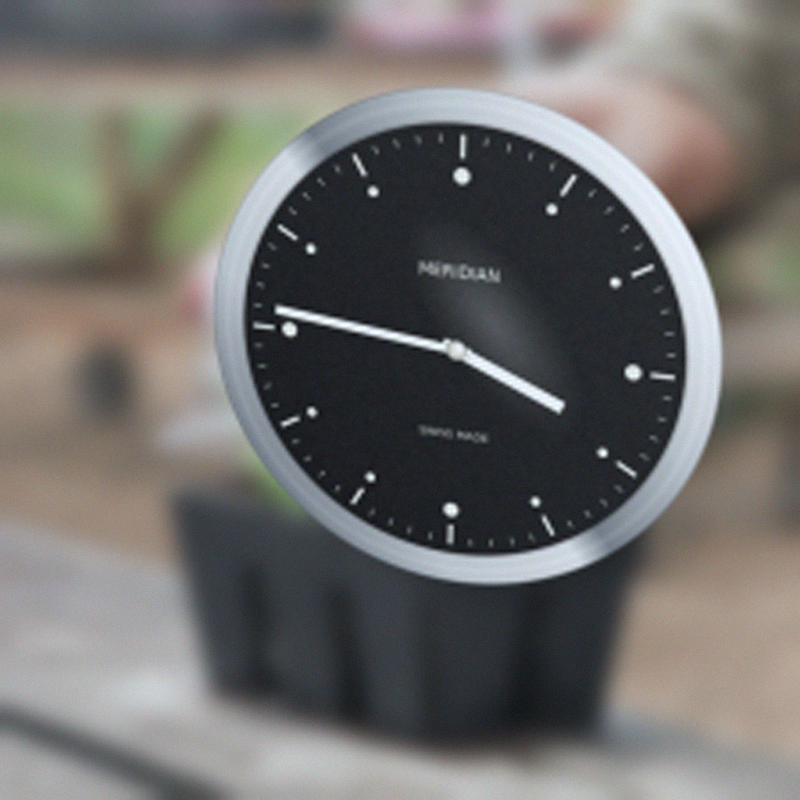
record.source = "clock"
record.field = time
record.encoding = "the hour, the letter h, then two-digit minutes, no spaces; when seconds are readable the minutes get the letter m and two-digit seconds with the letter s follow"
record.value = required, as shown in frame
3h46
